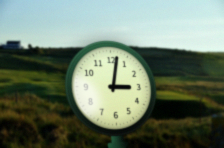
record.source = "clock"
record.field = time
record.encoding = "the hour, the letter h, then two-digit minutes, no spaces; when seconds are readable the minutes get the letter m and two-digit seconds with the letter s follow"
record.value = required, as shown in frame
3h02
